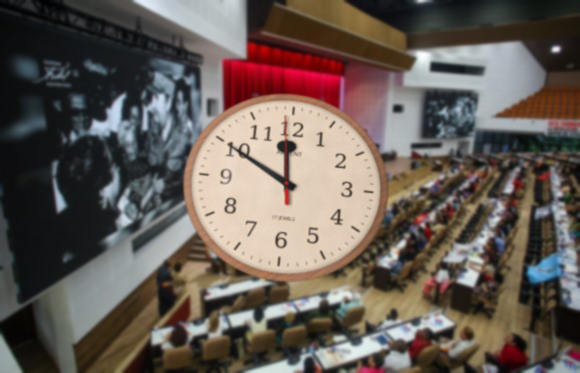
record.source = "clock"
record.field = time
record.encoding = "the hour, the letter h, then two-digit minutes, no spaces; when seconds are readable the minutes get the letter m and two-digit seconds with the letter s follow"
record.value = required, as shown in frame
11h49m59s
